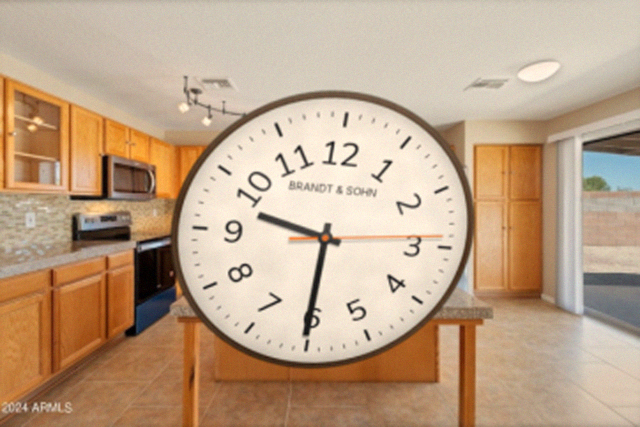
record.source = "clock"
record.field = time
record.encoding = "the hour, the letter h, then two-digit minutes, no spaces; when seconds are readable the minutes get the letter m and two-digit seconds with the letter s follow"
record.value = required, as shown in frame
9h30m14s
